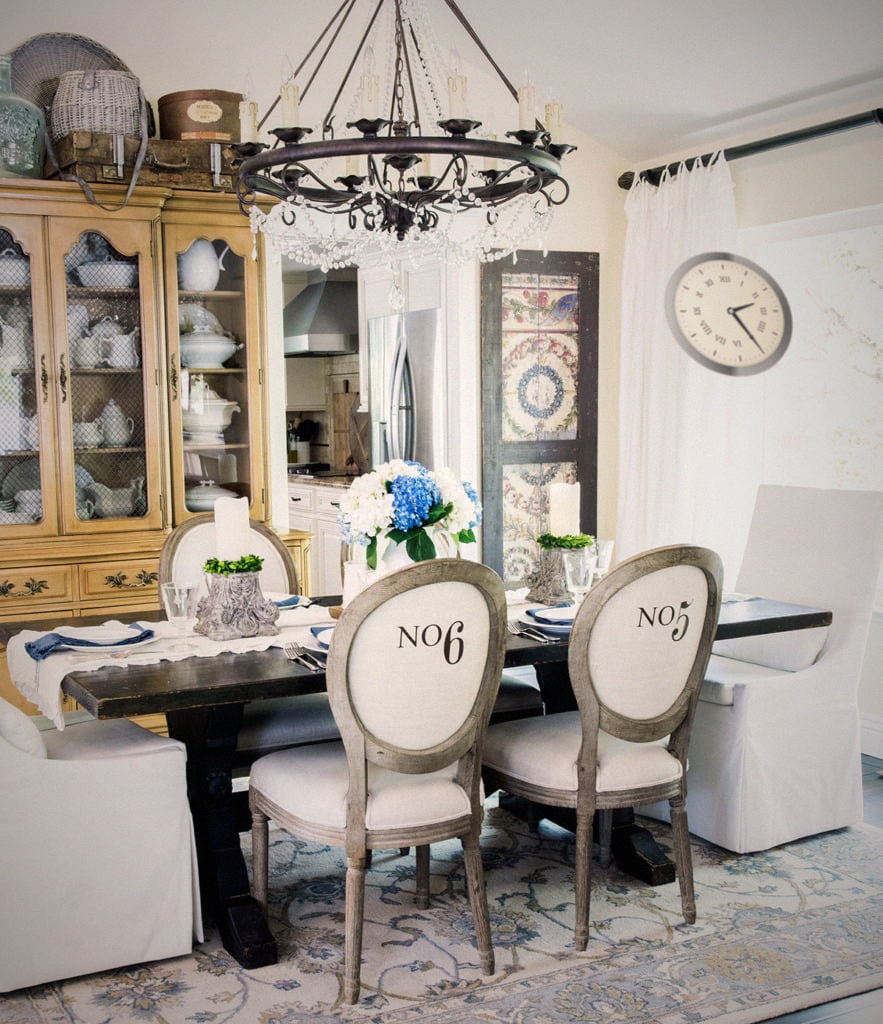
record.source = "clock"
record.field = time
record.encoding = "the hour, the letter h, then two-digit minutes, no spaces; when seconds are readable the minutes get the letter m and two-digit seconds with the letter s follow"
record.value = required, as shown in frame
2h25
